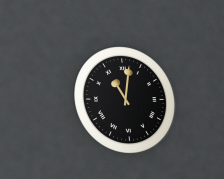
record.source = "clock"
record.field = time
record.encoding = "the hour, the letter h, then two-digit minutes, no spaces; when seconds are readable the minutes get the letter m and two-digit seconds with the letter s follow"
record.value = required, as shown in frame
11h02
